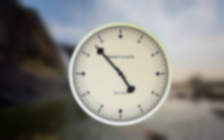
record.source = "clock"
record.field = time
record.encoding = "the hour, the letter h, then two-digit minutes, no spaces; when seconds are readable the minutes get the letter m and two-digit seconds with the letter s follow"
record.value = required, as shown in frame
4h53
